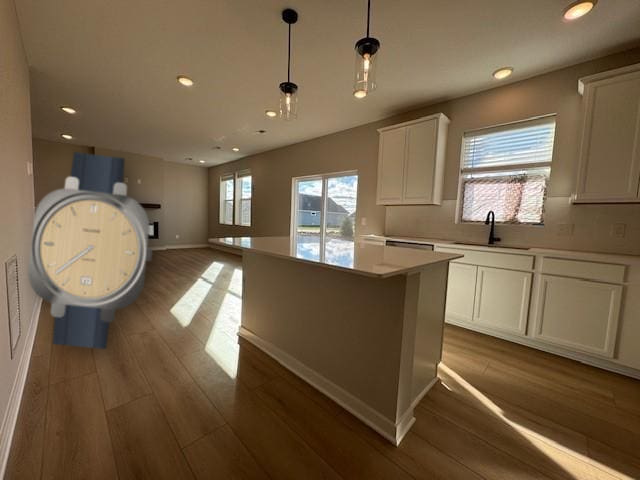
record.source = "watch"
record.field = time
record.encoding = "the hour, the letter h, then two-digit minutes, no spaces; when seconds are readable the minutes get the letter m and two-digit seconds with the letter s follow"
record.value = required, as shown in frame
7h38
